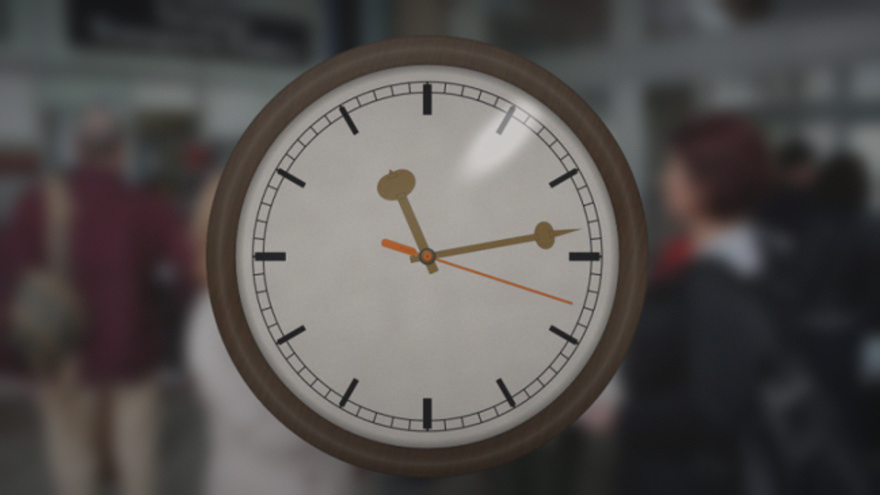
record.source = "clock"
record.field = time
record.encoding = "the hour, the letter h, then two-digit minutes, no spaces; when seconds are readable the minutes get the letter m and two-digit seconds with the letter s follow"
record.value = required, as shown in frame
11h13m18s
